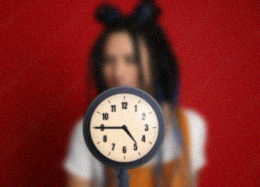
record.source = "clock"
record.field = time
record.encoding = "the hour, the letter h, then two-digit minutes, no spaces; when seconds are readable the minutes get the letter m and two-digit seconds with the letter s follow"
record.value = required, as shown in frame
4h45
